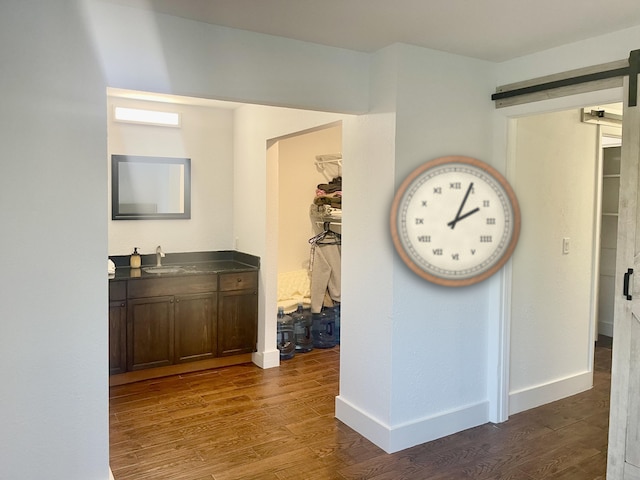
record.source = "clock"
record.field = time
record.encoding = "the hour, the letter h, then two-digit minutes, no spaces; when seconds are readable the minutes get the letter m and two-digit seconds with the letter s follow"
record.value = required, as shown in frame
2h04
